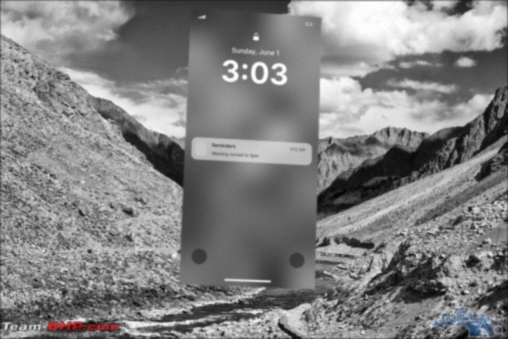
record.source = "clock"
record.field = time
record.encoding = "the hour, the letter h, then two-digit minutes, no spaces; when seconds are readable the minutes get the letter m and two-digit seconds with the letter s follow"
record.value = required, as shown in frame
3h03
